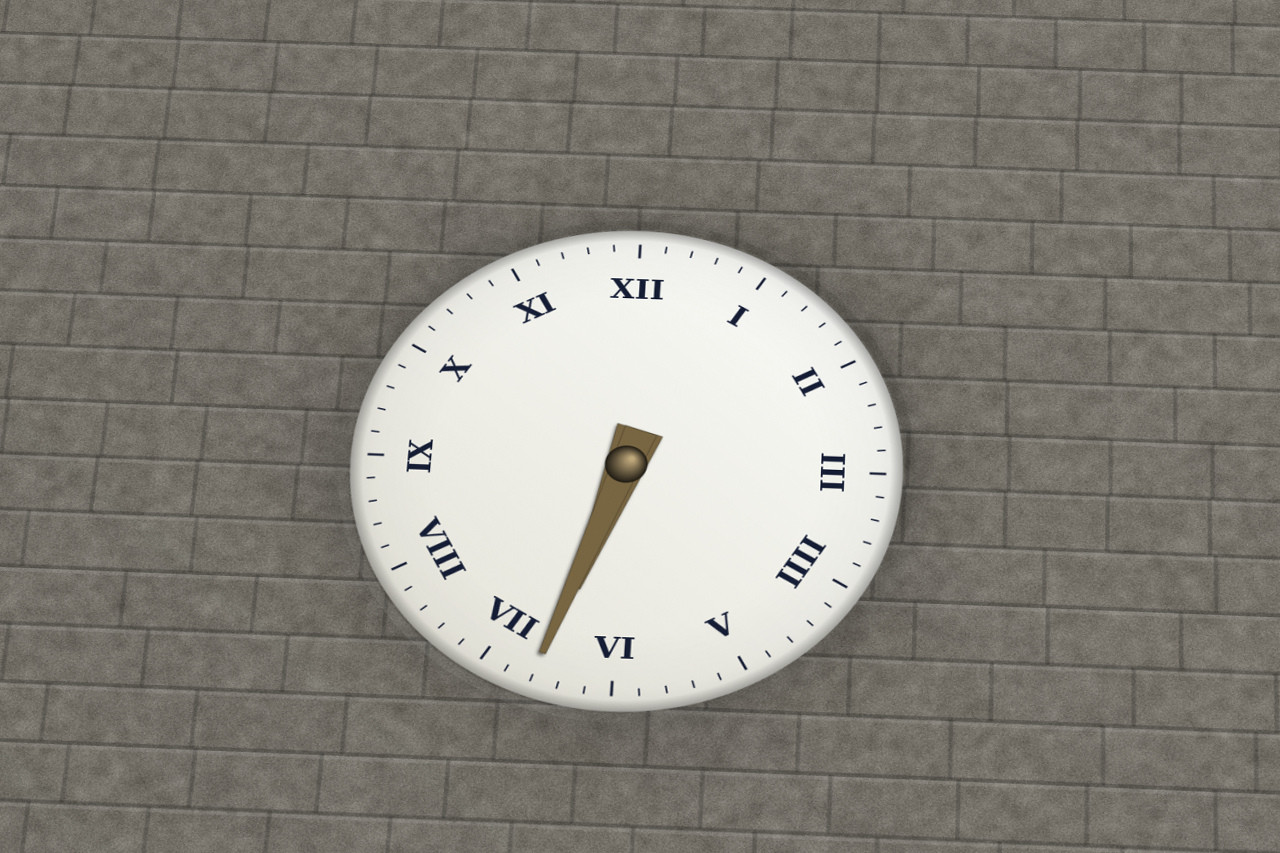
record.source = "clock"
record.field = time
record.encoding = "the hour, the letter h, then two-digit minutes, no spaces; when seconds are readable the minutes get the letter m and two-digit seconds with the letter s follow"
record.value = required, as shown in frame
6h33
